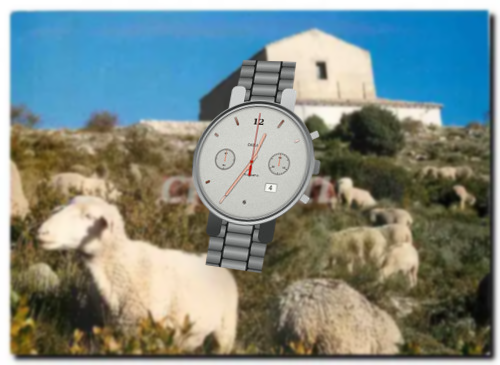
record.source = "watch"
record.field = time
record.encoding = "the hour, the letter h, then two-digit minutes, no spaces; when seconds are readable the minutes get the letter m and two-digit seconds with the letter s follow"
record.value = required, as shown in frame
12h35
